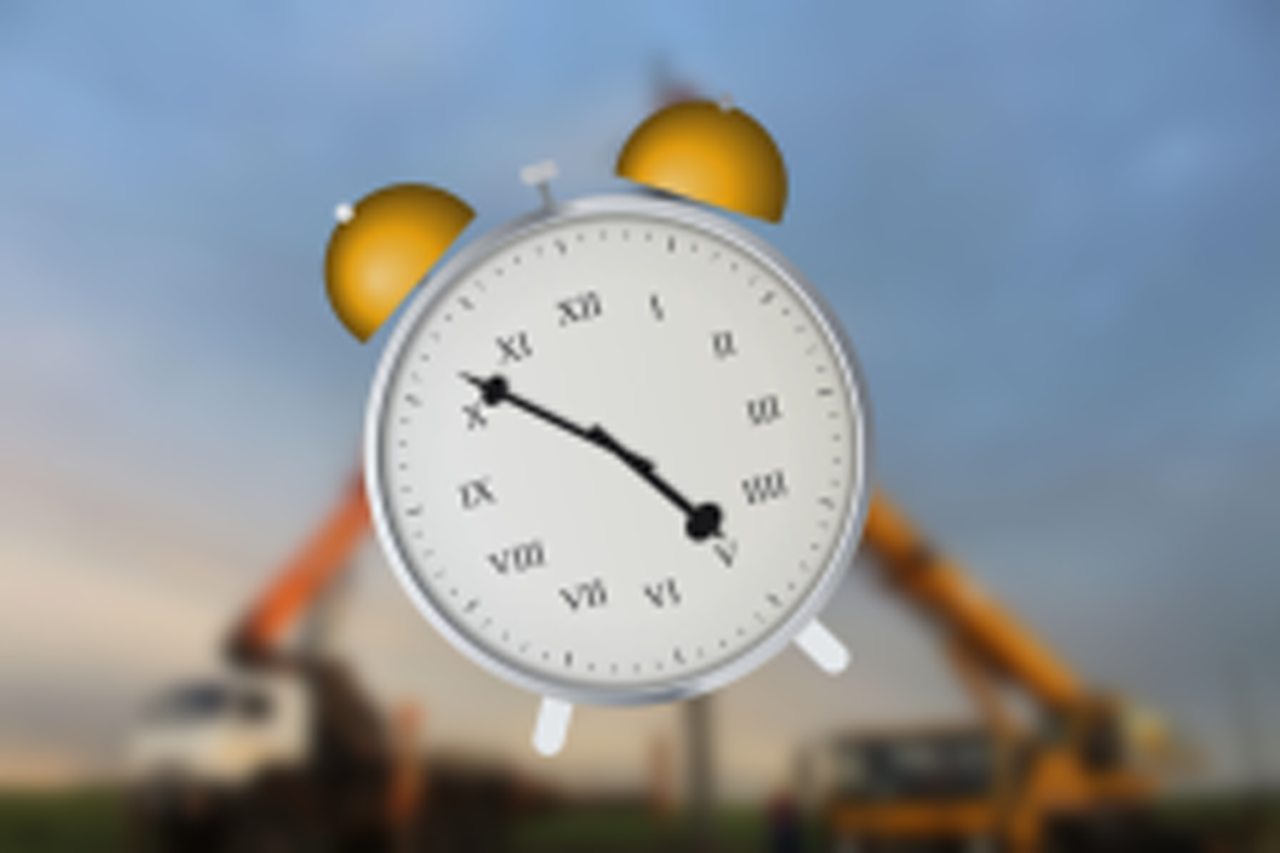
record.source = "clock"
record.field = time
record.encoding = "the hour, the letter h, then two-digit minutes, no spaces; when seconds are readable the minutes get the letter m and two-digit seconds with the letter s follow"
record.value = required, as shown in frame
4h52
